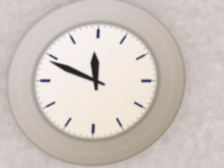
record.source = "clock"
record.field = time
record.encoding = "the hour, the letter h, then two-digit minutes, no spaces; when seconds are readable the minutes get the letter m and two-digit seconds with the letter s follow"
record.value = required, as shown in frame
11h49
